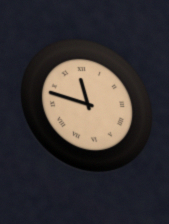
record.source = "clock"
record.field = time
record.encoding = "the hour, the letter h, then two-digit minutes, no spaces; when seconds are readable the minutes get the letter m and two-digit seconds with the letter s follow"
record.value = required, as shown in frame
11h48
